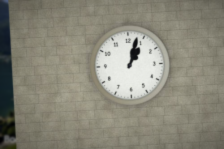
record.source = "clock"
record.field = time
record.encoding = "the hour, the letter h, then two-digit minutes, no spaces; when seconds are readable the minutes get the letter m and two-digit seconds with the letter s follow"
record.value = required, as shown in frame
1h03
